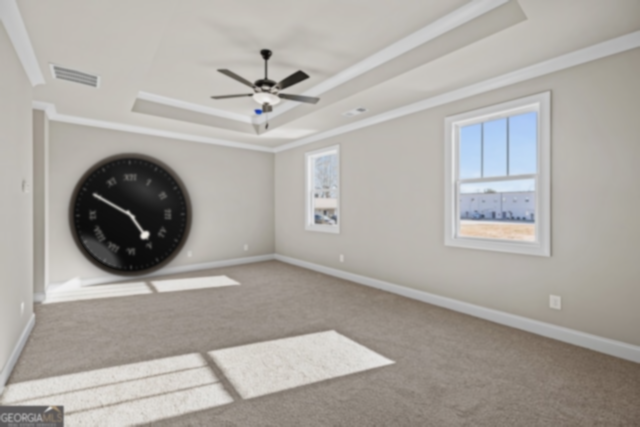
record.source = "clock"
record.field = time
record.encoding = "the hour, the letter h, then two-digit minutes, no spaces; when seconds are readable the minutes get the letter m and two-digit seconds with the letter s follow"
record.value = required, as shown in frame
4h50
